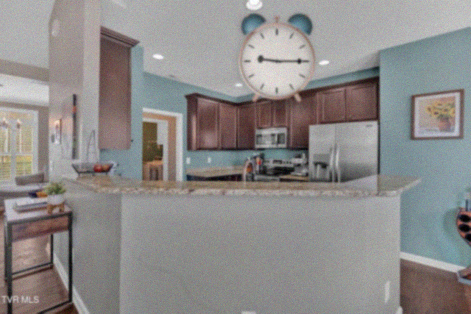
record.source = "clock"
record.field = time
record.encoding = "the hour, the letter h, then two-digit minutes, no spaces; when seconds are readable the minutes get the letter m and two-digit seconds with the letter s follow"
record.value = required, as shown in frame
9h15
